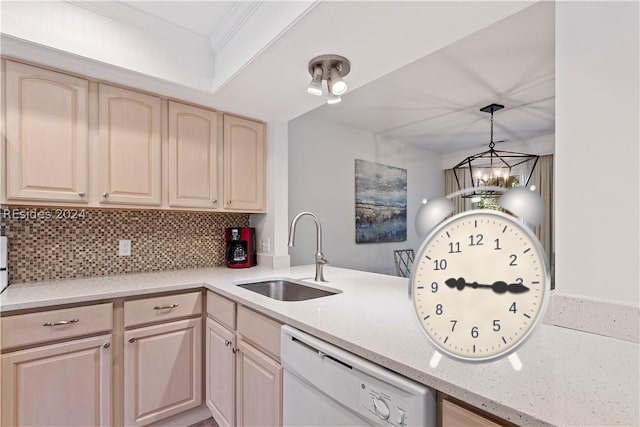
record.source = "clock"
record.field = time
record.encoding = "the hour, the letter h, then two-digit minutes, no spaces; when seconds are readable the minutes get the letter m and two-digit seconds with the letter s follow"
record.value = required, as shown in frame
9h16
